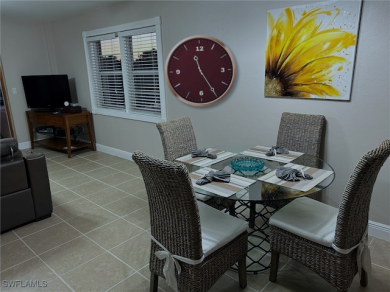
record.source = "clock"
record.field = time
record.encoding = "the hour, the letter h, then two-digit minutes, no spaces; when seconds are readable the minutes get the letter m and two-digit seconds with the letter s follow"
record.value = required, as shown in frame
11h25
